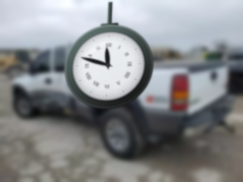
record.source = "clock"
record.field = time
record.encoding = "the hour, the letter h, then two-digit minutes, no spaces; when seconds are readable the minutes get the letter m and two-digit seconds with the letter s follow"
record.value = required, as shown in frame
11h48
